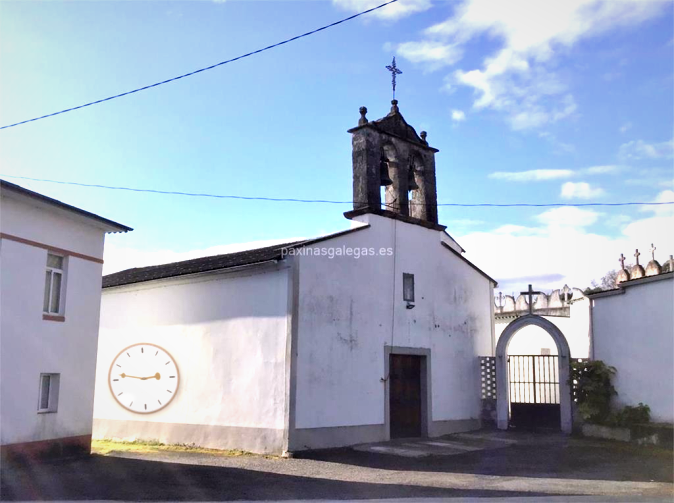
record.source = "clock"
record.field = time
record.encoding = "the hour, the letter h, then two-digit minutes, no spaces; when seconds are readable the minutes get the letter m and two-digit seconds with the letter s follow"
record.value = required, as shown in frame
2h47
